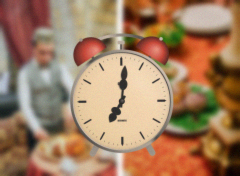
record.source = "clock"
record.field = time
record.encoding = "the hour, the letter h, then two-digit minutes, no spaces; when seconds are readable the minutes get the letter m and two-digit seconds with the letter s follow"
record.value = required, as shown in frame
7h01
